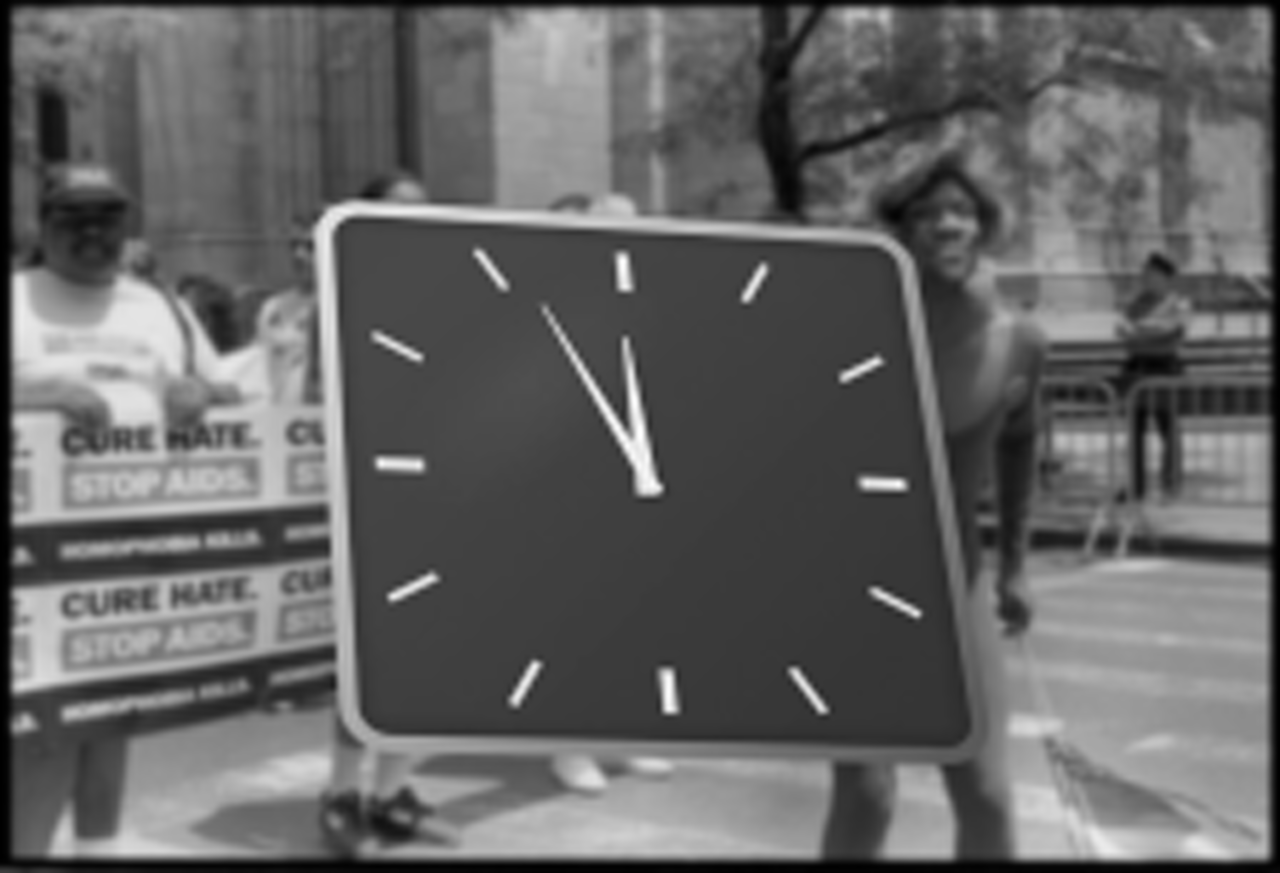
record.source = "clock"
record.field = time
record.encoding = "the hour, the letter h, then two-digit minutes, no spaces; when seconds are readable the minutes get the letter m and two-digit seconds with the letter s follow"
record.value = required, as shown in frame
11h56
